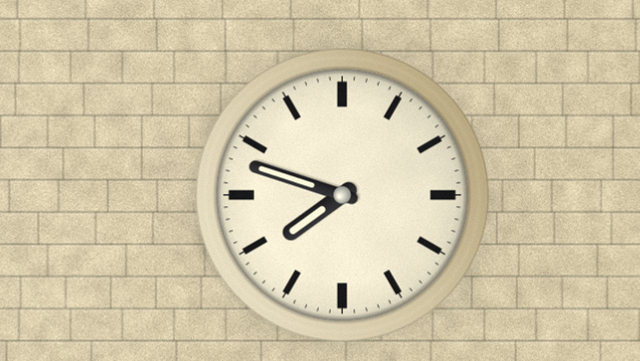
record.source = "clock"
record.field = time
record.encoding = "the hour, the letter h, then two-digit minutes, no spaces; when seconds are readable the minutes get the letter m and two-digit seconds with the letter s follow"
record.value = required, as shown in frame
7h48
